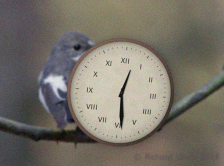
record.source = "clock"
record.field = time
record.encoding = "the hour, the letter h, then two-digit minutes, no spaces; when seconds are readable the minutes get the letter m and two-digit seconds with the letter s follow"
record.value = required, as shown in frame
12h29
